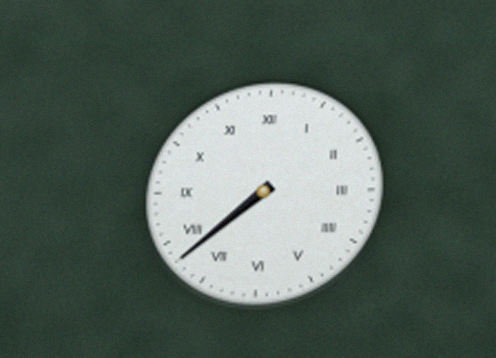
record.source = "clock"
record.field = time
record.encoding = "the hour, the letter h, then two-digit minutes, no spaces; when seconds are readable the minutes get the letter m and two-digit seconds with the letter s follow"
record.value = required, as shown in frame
7h38
